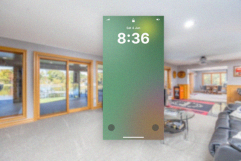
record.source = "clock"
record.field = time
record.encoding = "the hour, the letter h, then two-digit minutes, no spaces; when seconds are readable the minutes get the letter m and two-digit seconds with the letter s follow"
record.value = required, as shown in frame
8h36
